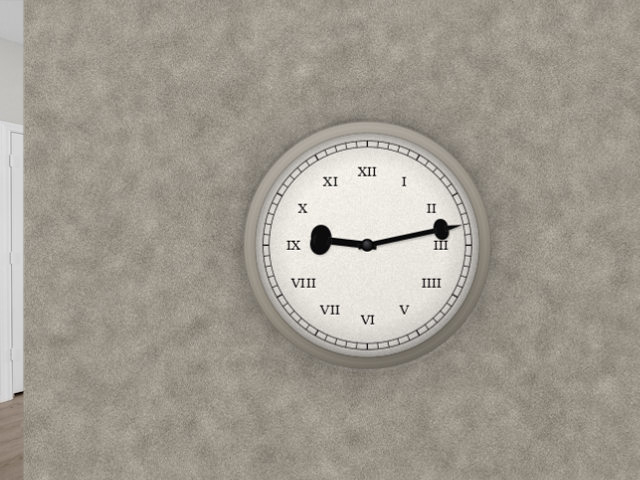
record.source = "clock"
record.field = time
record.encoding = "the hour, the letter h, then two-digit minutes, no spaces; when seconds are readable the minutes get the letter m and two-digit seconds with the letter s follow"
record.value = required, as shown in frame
9h13
